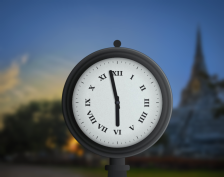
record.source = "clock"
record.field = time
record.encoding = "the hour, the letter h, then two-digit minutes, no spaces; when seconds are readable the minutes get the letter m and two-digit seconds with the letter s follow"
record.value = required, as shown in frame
5h58
